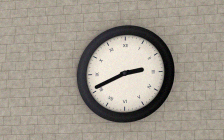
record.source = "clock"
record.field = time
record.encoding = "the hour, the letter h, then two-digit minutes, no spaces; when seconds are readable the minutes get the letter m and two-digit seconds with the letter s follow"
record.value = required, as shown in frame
2h41
